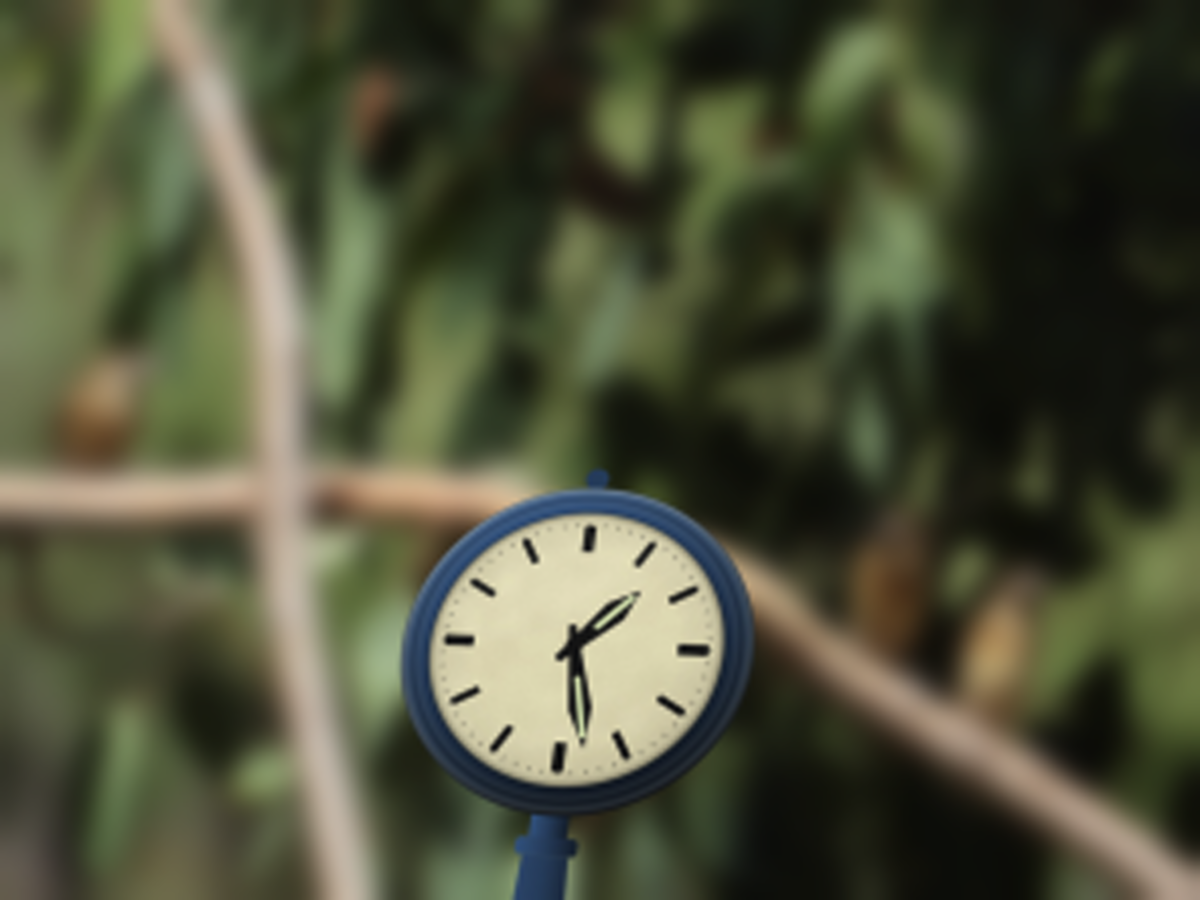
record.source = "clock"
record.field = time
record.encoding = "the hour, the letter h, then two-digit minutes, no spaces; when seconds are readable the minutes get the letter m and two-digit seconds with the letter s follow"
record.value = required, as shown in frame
1h28
